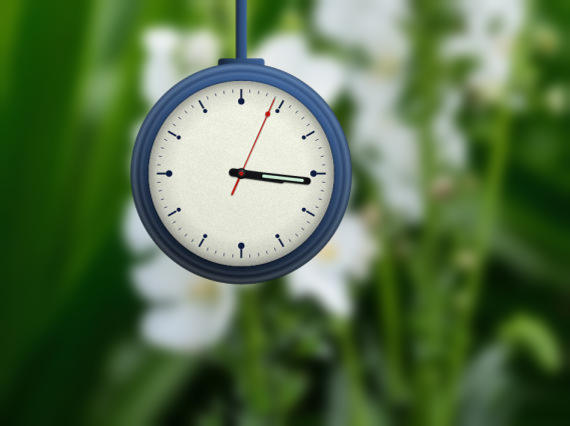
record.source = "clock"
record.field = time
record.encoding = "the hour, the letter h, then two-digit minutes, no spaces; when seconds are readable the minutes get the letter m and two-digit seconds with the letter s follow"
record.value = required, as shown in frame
3h16m04s
